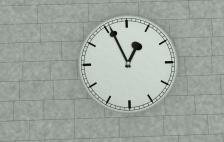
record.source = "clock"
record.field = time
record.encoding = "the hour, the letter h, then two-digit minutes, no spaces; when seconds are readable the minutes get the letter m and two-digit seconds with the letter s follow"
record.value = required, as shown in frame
12h56
